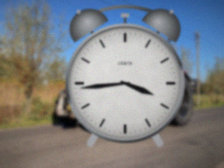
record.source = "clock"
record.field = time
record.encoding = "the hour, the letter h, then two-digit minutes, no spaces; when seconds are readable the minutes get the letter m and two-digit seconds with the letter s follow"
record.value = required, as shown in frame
3h44
